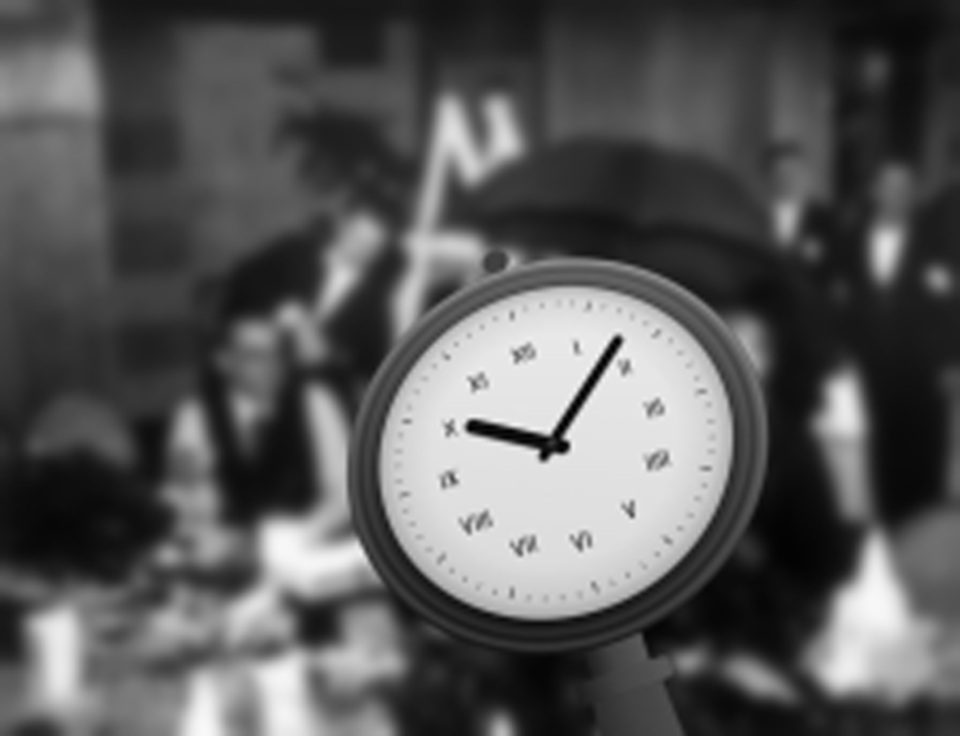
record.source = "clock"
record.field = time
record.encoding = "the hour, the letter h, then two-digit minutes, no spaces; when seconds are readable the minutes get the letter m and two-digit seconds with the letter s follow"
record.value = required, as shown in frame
10h08
